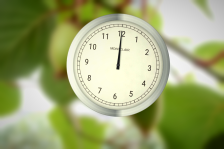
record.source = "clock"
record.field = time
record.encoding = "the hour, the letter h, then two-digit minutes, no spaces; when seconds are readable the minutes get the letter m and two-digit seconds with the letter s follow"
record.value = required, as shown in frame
12h00
